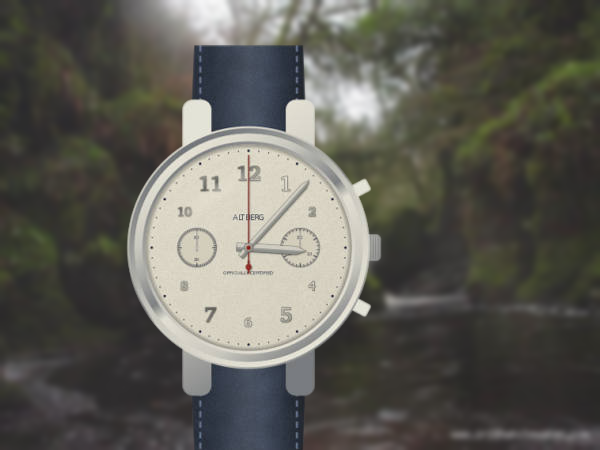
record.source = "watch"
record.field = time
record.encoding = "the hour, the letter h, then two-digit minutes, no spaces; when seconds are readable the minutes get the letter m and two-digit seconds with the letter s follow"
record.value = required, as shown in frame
3h07
